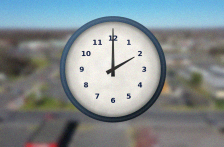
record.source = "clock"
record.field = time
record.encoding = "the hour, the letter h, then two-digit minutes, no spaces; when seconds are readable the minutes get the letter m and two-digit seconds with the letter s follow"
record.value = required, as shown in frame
2h00
